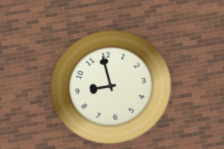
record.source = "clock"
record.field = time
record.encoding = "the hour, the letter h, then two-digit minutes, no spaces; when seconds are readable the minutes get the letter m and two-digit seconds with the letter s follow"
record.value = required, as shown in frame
8h59
